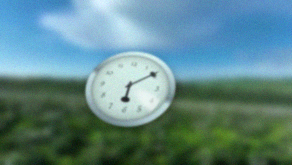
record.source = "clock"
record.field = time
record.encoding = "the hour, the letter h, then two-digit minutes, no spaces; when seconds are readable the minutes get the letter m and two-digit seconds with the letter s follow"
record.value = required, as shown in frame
6h09
